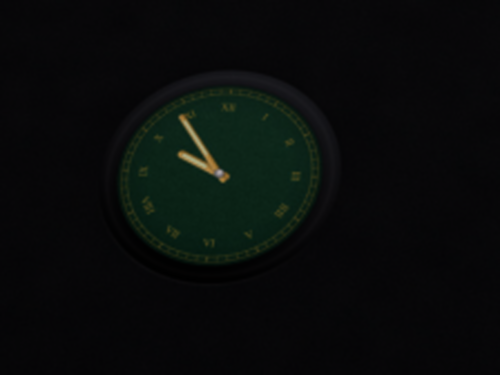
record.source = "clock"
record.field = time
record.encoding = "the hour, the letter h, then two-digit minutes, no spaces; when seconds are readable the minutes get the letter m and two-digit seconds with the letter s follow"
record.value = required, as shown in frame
9h54
